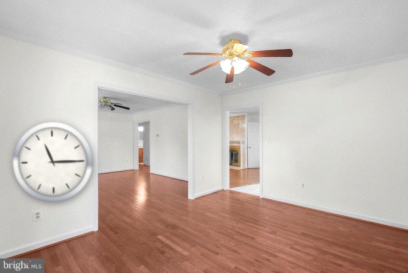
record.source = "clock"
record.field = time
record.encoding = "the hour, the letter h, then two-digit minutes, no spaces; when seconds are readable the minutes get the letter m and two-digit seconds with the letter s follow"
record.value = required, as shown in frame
11h15
